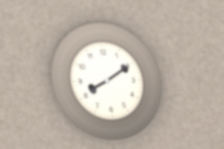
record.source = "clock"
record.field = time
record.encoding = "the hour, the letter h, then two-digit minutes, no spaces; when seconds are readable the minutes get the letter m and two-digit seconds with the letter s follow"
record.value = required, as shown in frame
8h10
